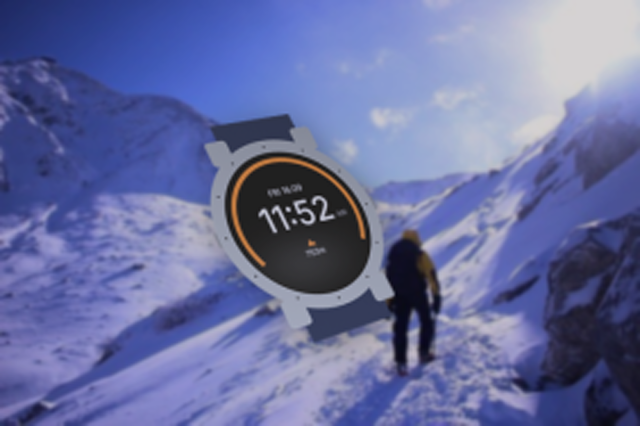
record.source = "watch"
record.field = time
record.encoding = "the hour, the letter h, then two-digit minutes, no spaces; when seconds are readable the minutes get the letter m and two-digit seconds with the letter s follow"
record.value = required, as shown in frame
11h52
